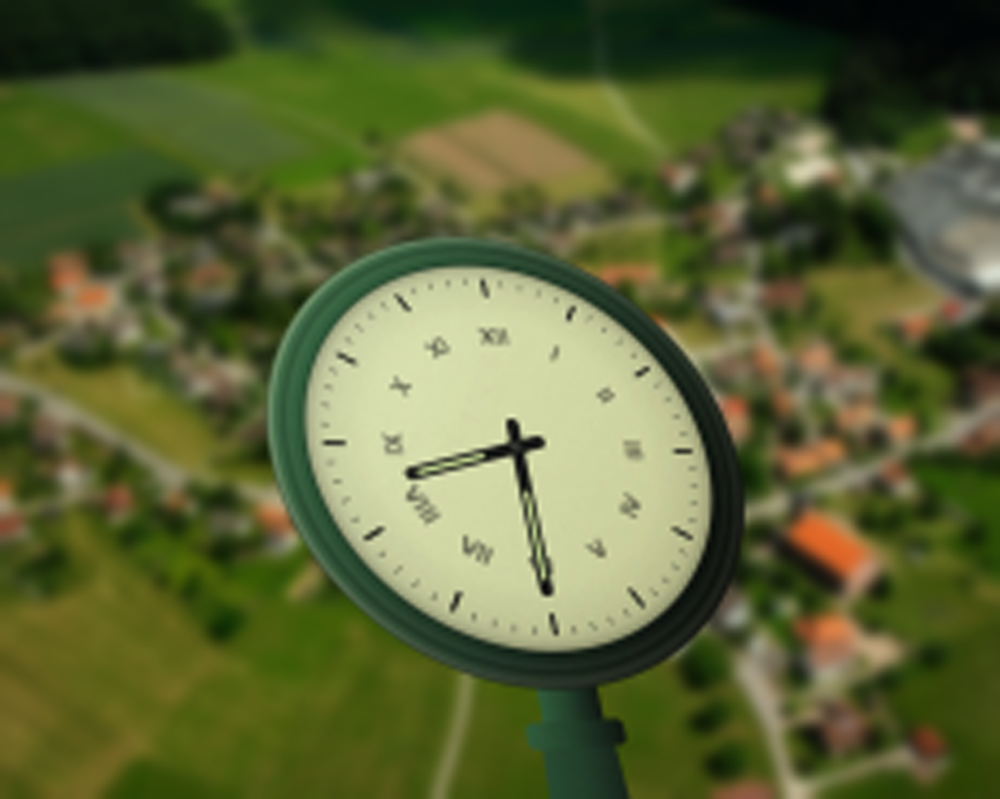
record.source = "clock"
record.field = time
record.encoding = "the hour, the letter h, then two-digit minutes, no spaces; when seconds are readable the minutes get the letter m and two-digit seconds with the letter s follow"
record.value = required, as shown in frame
8h30
